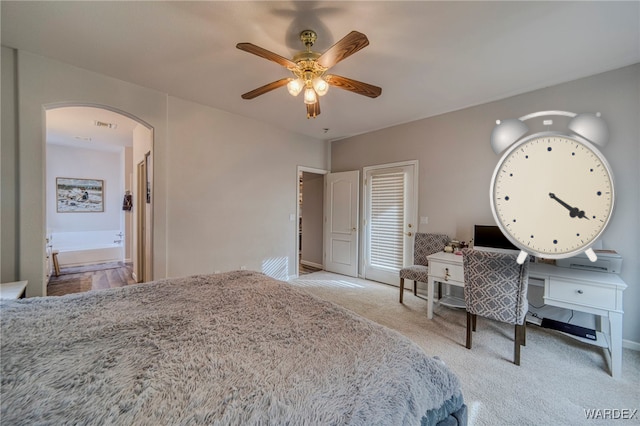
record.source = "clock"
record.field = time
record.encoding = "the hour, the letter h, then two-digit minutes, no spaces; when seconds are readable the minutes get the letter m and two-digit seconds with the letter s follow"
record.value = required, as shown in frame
4h21
